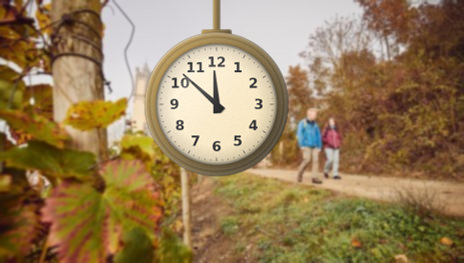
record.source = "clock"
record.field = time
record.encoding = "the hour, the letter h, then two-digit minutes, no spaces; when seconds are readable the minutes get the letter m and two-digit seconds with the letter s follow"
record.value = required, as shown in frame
11h52
